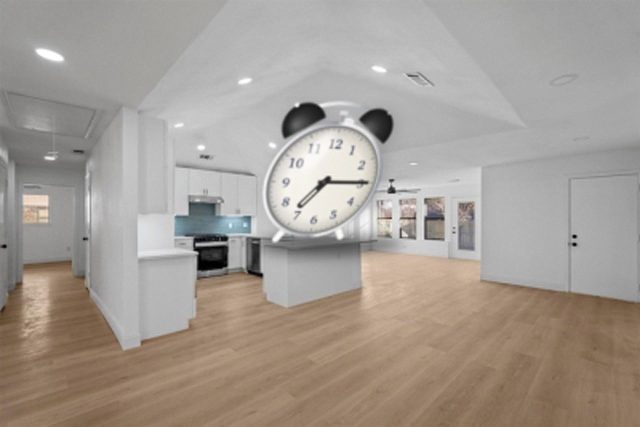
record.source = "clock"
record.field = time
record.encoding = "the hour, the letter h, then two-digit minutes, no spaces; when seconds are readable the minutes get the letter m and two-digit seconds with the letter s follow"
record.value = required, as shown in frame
7h15
